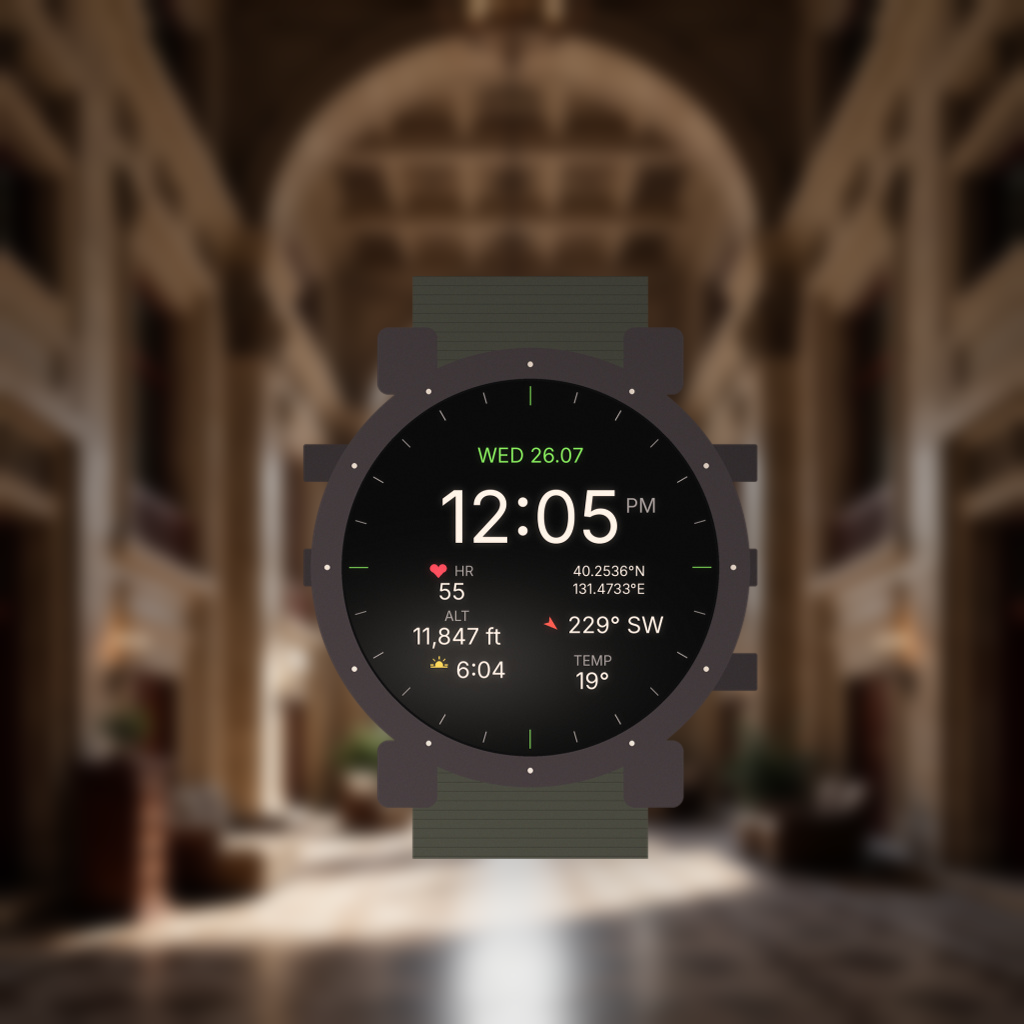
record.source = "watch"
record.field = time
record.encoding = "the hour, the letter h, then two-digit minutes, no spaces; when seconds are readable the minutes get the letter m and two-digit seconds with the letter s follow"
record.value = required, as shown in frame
12h05
